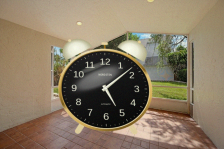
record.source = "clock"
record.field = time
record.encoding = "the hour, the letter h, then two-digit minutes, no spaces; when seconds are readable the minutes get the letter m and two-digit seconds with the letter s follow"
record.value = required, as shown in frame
5h08
